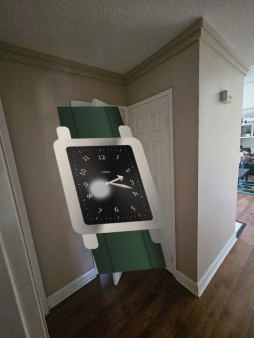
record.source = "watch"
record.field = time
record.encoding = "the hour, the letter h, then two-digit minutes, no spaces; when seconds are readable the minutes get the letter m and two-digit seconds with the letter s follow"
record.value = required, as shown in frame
2h18
